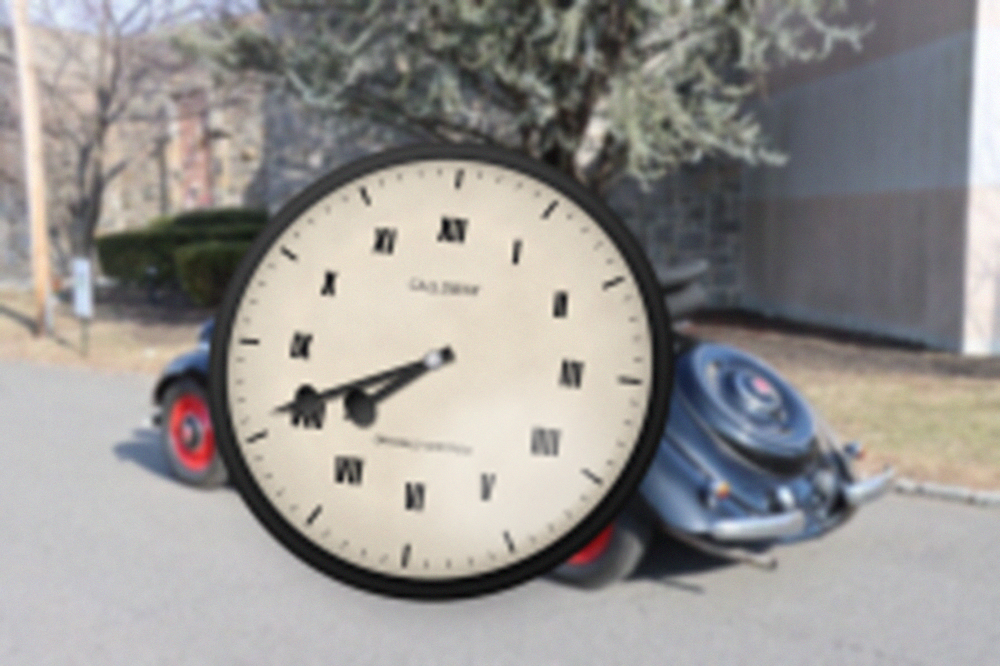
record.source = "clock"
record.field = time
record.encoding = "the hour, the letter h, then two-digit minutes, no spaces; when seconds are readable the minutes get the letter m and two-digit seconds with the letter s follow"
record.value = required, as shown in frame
7h41
